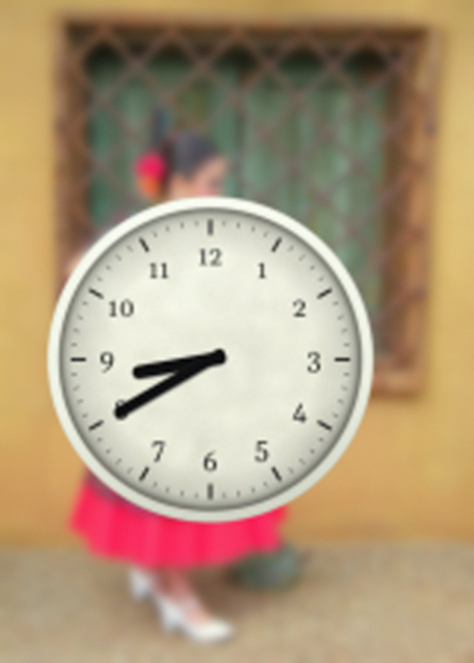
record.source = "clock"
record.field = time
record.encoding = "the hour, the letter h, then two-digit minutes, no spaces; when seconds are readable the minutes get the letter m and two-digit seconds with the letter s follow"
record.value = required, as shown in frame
8h40
